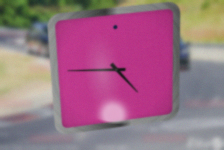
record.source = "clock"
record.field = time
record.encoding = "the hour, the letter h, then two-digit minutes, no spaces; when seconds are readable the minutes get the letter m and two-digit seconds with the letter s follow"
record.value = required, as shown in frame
4h46
